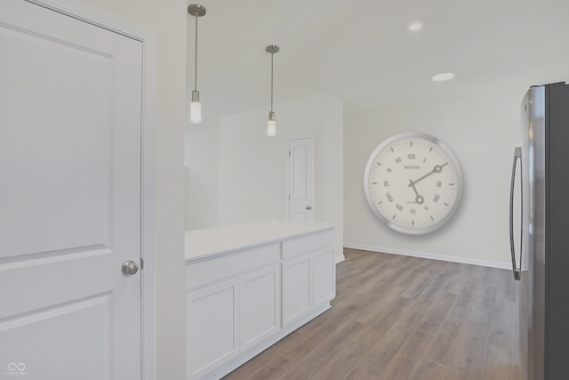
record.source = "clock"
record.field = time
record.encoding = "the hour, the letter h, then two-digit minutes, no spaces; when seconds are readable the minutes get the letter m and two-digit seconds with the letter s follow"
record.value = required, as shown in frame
5h10
